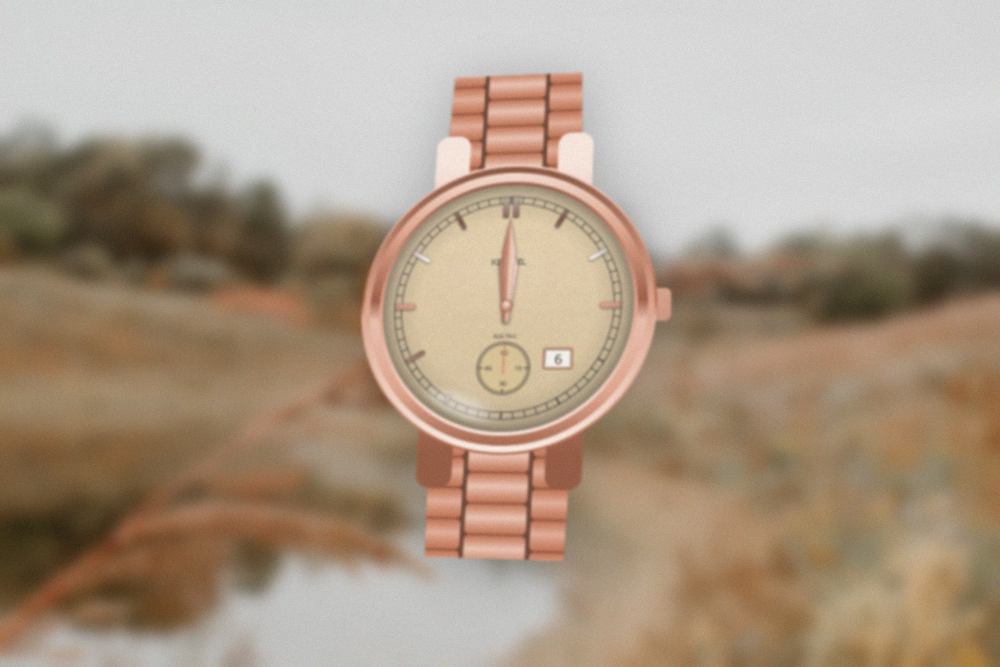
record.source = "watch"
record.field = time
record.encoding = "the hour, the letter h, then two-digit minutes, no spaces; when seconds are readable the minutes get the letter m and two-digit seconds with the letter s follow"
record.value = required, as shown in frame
12h00
